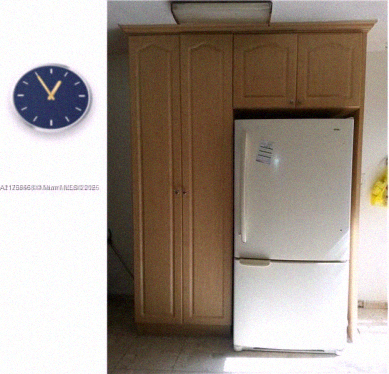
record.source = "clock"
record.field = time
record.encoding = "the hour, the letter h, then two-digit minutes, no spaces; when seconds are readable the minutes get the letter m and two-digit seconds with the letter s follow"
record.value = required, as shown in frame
12h55
